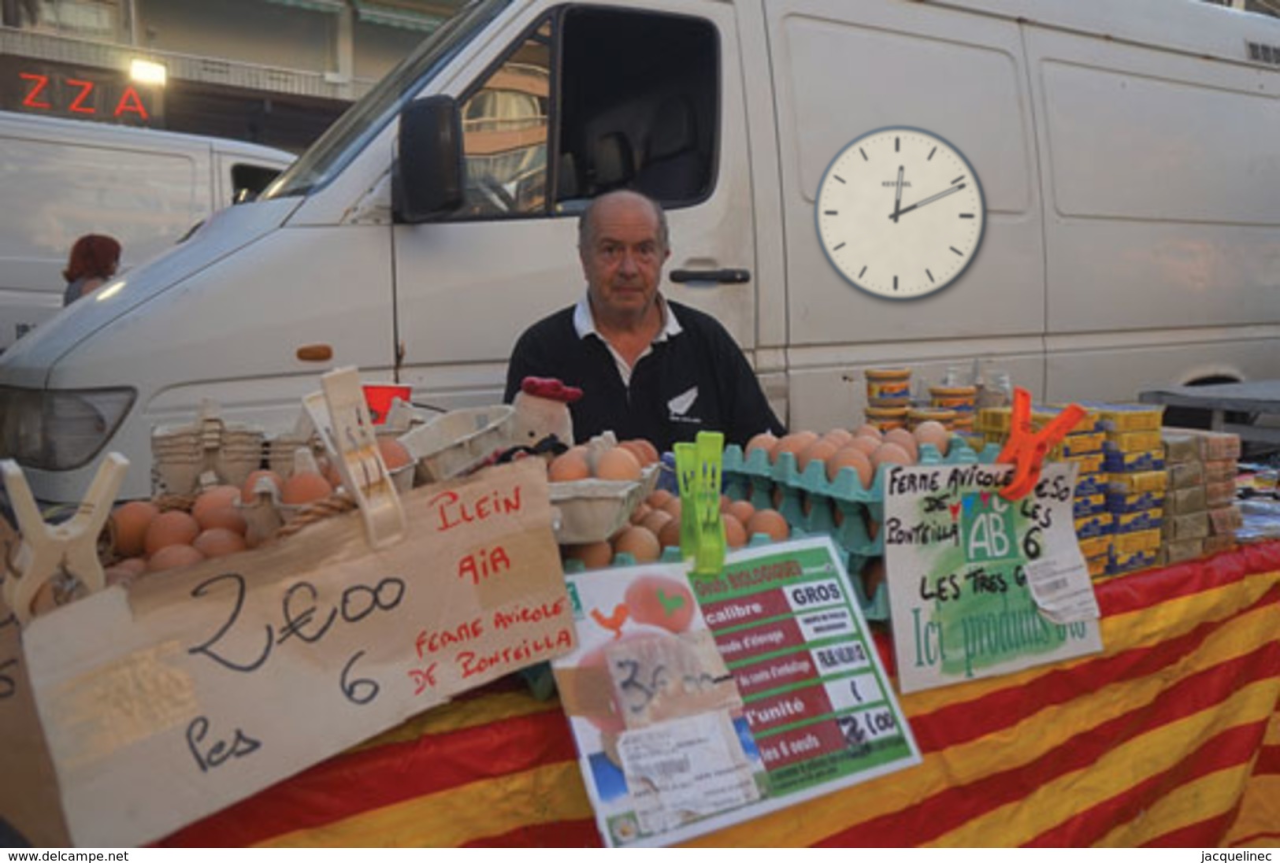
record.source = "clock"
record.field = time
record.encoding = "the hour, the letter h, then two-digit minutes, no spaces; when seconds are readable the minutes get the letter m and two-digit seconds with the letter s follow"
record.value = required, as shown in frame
12h11
